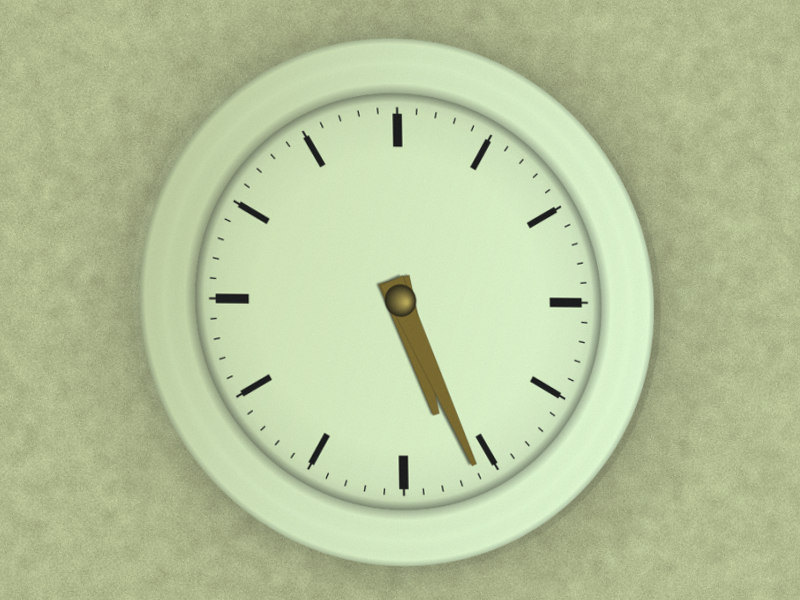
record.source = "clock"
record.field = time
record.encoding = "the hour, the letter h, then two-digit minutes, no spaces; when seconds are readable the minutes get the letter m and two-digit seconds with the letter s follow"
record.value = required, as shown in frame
5h26
